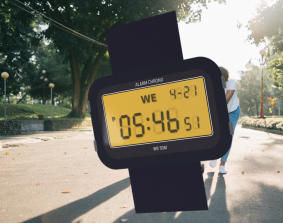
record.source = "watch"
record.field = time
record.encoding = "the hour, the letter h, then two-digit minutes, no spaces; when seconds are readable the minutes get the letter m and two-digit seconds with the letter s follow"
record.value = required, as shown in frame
5h46m51s
